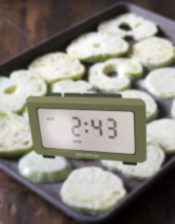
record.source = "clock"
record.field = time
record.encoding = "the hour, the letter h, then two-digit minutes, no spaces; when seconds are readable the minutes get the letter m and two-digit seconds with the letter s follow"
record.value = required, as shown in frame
2h43
